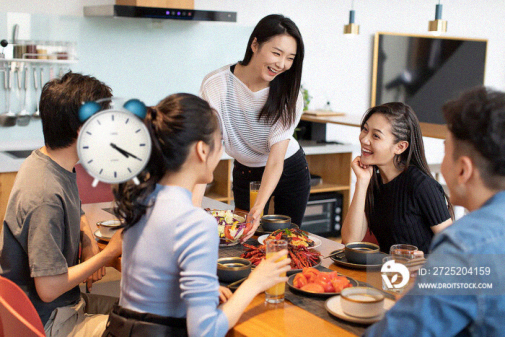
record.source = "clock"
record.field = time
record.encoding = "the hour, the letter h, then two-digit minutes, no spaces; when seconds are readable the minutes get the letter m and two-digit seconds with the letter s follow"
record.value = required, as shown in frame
4h20
